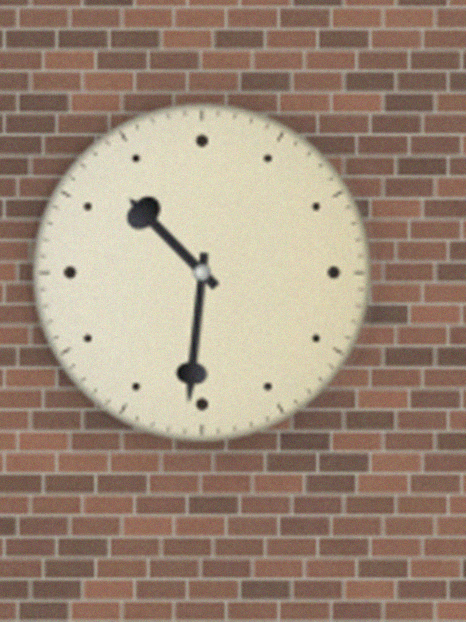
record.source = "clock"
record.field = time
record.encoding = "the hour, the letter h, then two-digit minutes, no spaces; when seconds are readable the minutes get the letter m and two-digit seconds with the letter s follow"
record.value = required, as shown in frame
10h31
